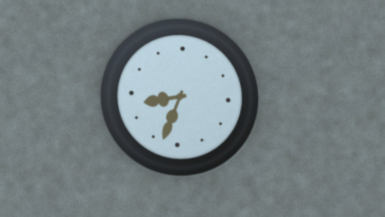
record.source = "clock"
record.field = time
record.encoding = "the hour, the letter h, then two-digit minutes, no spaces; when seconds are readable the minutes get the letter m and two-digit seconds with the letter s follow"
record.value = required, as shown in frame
8h33
